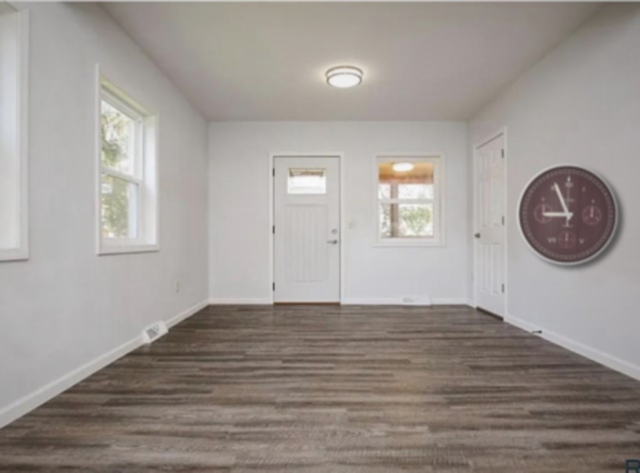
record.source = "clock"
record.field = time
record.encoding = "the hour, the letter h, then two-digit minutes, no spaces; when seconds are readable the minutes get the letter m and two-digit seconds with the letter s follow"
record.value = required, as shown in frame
8h56
